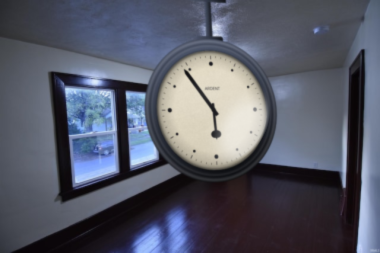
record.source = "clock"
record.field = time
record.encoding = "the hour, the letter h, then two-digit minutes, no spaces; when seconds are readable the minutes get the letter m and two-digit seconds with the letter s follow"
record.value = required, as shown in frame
5h54
